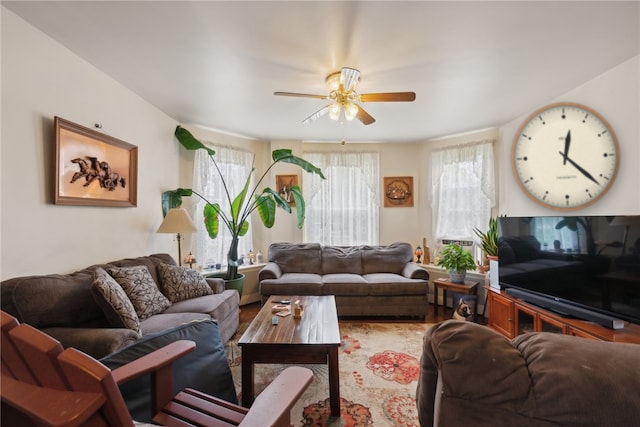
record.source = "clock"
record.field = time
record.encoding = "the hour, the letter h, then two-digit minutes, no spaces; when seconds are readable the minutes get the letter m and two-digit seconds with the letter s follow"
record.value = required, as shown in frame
12h22
